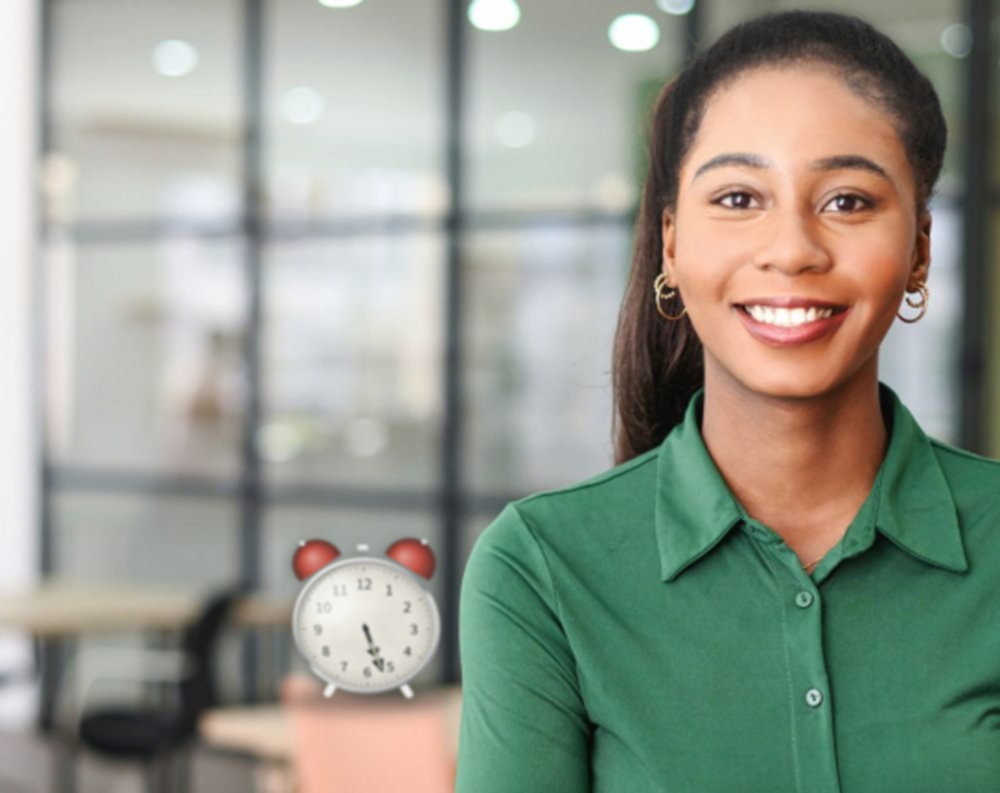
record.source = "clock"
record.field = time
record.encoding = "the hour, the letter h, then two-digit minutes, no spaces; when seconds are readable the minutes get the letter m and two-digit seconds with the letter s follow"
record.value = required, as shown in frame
5h27
